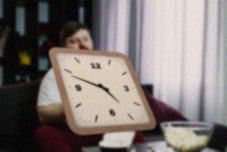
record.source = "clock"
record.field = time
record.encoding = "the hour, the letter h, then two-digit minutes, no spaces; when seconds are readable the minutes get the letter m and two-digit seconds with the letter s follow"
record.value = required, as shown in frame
4h49
